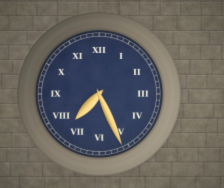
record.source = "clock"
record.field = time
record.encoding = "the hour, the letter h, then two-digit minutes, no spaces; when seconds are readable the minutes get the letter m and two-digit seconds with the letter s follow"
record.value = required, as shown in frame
7h26
